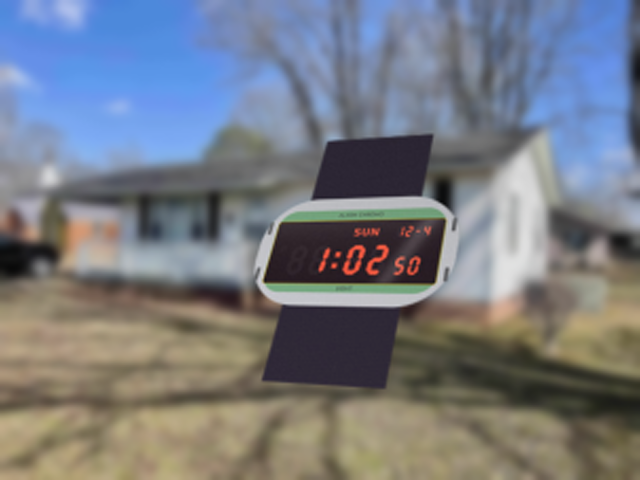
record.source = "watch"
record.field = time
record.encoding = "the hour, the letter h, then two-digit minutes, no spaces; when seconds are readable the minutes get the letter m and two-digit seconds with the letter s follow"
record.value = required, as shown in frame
1h02m50s
